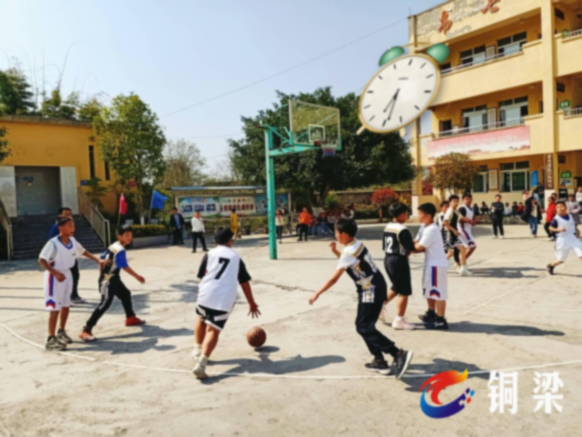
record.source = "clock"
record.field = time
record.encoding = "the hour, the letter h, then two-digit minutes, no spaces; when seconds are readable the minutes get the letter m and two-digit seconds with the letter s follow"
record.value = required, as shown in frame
6h29
